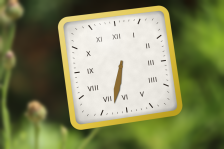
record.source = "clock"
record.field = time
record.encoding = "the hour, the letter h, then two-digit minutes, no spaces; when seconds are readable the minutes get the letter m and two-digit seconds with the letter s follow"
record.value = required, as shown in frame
6h33
